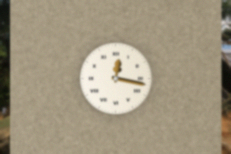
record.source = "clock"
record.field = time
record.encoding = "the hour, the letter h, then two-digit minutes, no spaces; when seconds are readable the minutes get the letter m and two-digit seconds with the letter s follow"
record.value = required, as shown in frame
12h17
